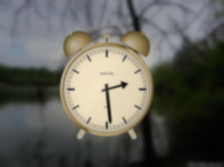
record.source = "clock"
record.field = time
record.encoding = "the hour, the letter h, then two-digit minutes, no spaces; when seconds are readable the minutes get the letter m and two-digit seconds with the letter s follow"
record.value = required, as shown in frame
2h29
